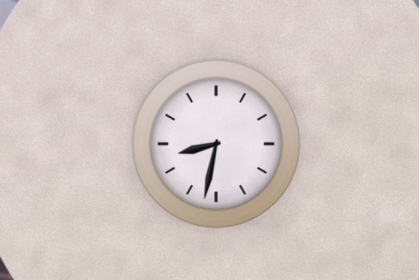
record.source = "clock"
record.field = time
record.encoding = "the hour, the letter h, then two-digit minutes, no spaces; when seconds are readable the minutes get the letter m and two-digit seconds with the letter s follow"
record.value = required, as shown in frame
8h32
